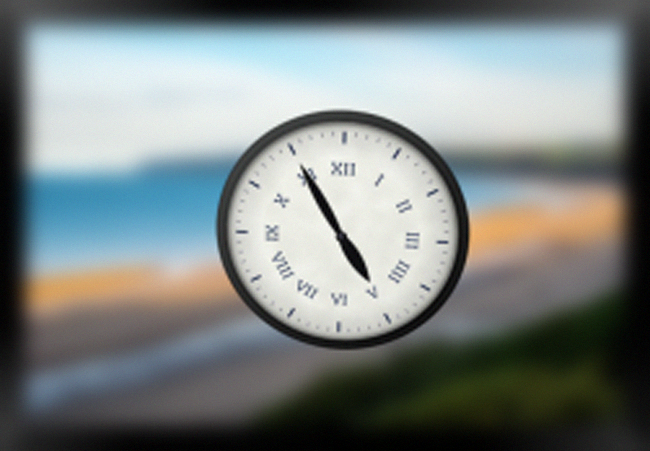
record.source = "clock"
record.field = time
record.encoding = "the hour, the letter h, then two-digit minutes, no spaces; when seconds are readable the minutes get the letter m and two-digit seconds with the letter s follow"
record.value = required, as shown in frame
4h55
